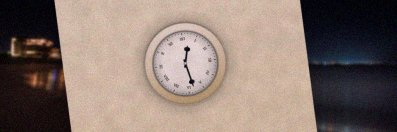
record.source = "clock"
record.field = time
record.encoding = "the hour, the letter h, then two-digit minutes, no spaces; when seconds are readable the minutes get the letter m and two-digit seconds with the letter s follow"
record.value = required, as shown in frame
12h28
